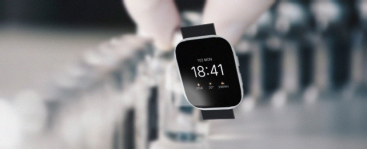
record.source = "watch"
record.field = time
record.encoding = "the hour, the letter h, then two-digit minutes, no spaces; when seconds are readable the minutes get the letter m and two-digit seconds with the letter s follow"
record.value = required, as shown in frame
18h41
